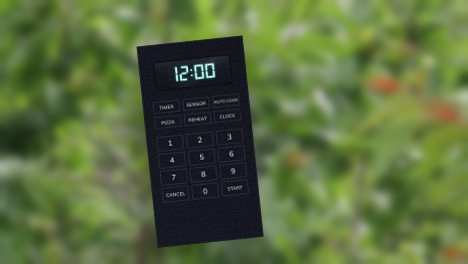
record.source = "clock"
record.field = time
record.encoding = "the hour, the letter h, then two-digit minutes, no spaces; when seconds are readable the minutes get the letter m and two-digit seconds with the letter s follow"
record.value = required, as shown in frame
12h00
